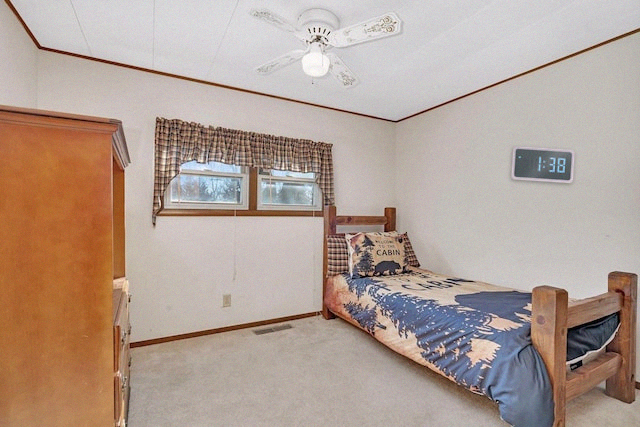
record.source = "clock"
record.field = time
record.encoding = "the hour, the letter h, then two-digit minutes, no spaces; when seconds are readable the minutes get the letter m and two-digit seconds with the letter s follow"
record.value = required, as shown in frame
1h38
